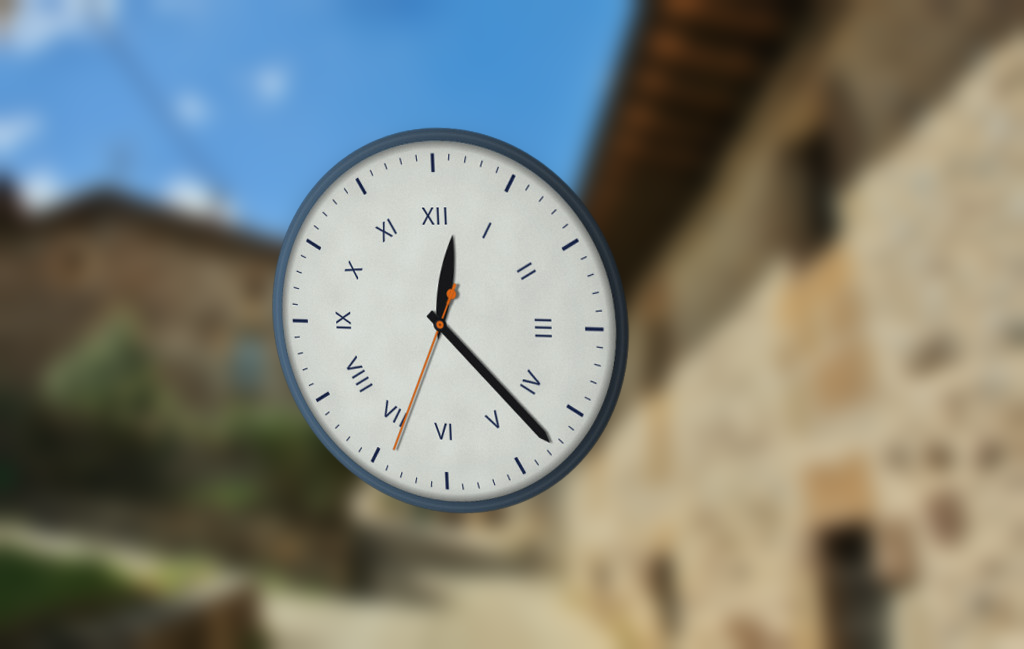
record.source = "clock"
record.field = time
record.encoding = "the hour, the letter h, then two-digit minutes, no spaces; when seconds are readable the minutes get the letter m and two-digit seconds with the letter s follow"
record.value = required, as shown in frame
12h22m34s
